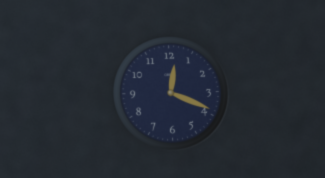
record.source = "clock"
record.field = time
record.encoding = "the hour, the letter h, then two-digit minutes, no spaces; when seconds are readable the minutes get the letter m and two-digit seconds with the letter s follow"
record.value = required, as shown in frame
12h19
